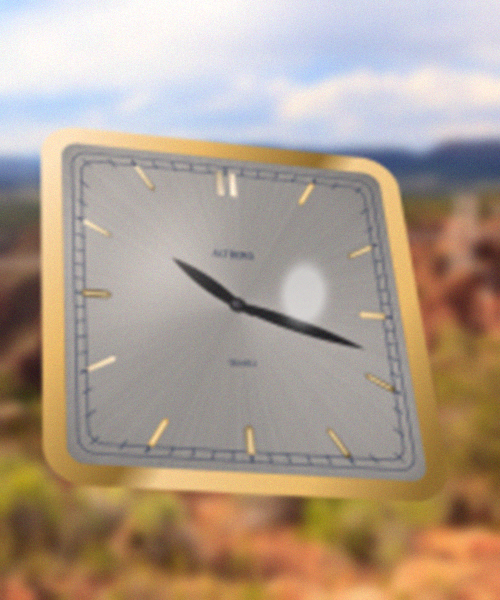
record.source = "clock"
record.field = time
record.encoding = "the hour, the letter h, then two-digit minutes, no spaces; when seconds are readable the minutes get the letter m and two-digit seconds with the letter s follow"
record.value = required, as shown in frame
10h18
